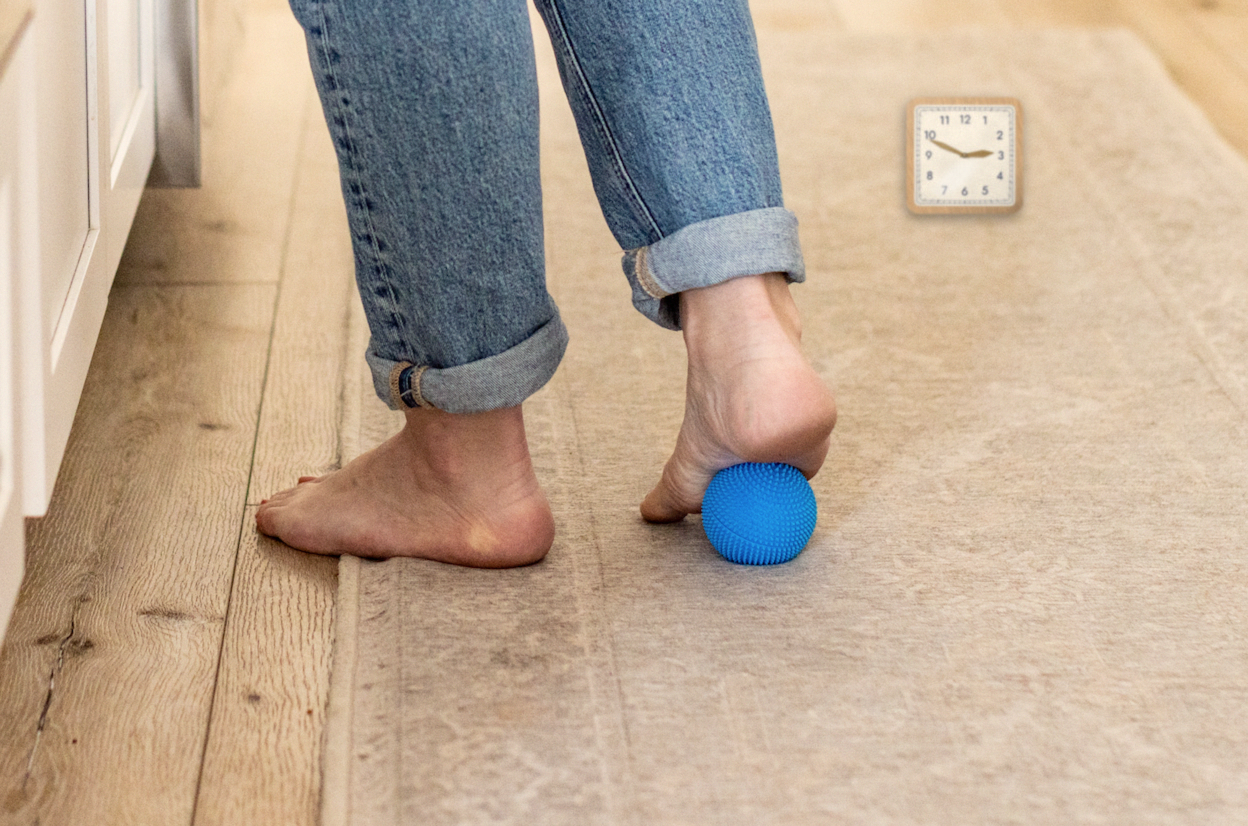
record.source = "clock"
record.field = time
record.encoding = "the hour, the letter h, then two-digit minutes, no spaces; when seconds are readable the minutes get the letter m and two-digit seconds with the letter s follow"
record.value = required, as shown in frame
2h49
